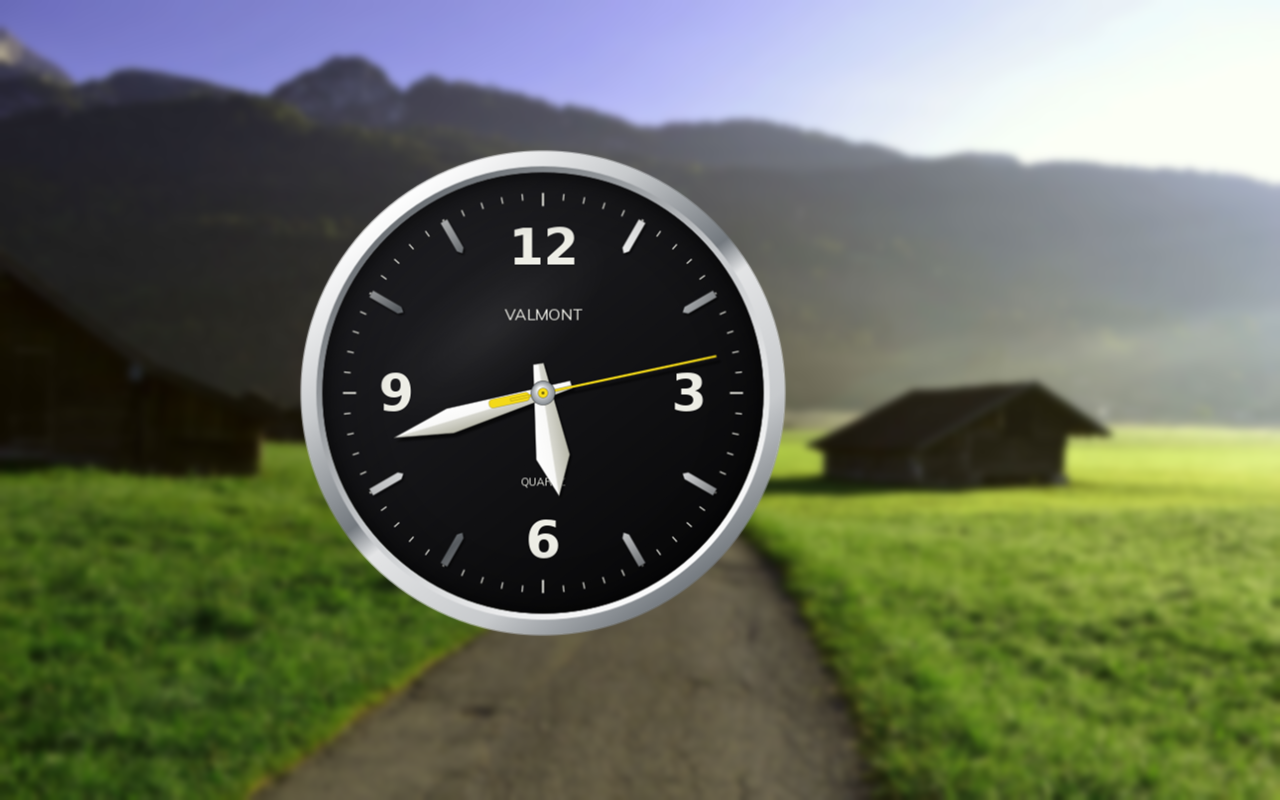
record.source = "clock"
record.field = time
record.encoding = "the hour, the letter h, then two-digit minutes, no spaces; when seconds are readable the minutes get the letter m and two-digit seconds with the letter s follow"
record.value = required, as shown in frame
5h42m13s
